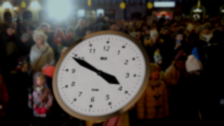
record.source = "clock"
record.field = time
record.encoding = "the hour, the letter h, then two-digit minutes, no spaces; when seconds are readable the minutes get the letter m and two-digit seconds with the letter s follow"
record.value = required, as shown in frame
3h49
